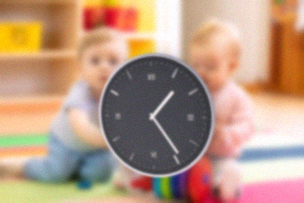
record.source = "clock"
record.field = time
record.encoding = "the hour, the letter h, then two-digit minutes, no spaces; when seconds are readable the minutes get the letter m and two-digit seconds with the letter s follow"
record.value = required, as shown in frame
1h24
